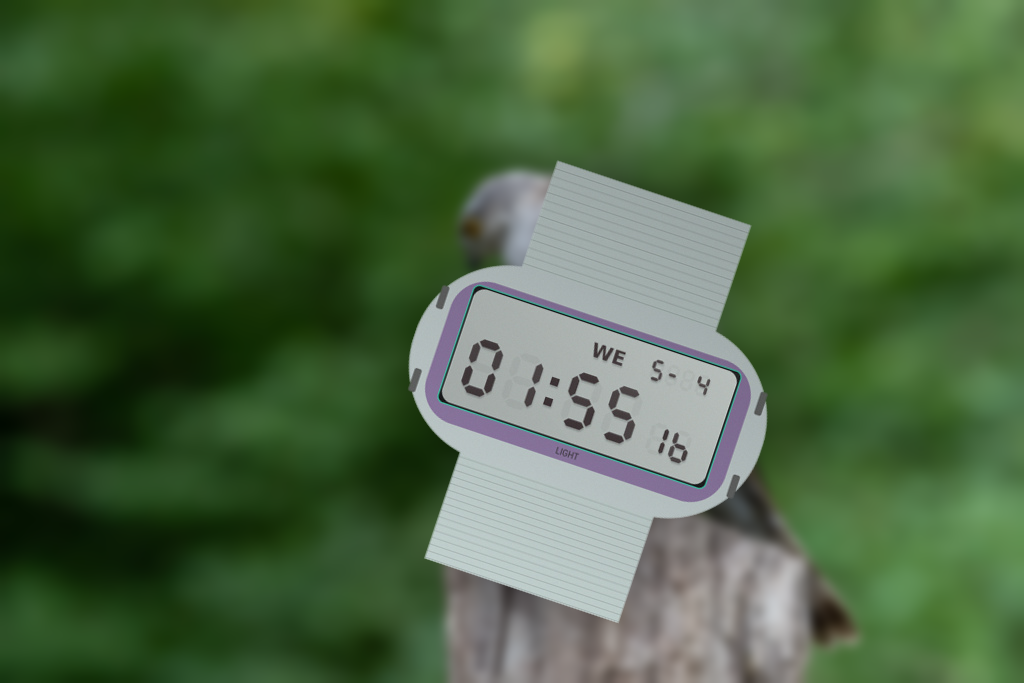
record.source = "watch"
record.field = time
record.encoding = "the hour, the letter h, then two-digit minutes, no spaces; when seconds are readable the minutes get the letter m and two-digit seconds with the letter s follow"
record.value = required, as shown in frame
1h55m16s
